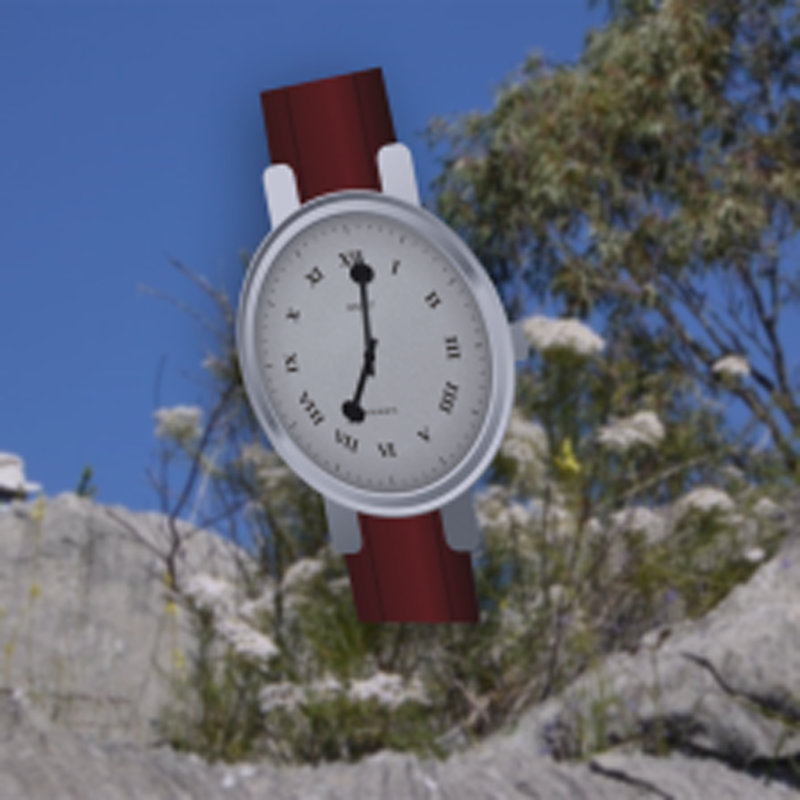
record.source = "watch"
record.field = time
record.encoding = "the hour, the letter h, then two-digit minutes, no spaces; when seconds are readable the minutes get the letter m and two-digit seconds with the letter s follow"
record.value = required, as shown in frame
7h01
